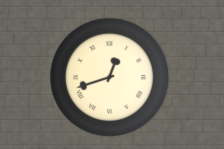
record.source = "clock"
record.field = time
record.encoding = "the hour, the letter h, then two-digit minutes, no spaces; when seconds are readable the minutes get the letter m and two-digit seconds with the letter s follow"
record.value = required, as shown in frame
12h42
